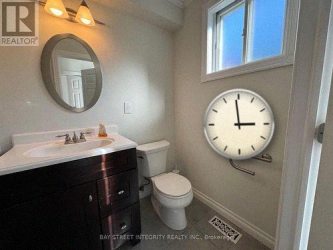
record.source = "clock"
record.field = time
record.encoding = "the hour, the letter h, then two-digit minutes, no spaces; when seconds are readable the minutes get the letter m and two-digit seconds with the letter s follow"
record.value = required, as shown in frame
2h59
